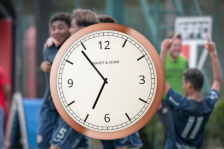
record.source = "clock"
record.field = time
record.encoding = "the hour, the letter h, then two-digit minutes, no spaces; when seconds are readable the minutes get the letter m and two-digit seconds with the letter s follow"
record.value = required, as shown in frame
6h54
